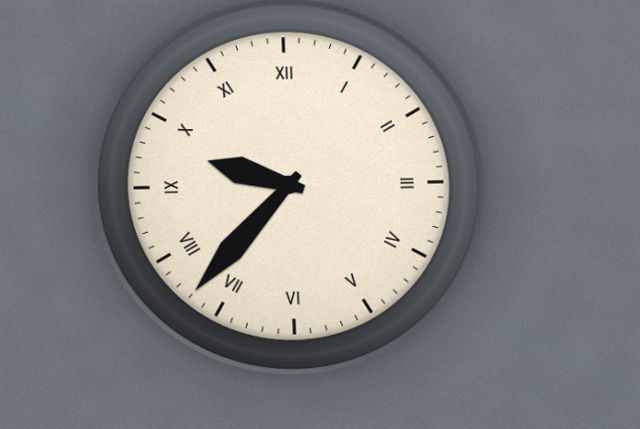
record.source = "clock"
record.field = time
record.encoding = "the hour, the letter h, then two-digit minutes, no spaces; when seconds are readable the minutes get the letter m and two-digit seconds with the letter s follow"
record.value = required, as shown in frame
9h37
